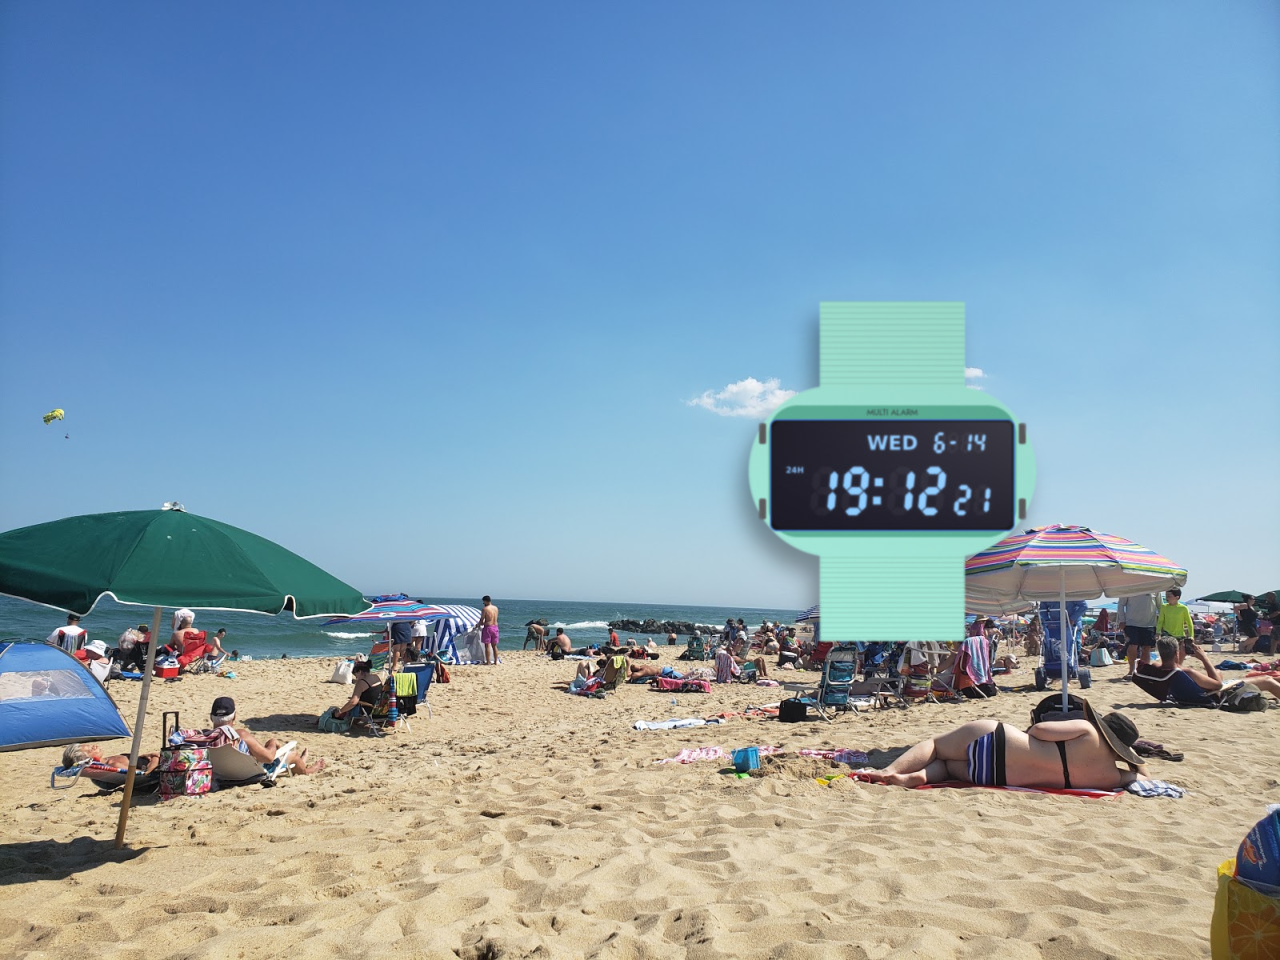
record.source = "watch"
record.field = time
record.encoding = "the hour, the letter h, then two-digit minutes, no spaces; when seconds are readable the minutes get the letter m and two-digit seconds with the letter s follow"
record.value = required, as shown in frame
19h12m21s
